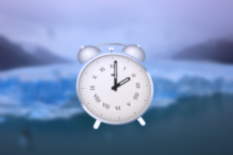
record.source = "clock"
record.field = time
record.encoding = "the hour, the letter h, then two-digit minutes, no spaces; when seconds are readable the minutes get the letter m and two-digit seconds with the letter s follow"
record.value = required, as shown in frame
2h01
